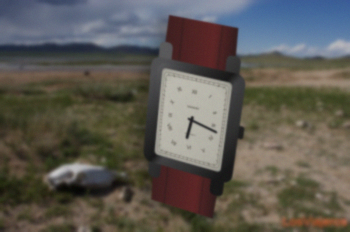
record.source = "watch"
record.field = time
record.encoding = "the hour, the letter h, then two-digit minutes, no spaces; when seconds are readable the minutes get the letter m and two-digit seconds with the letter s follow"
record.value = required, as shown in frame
6h17
